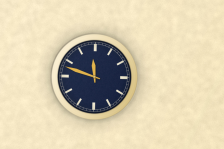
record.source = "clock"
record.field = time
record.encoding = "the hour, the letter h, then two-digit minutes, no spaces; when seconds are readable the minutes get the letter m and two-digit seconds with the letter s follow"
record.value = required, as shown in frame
11h48
